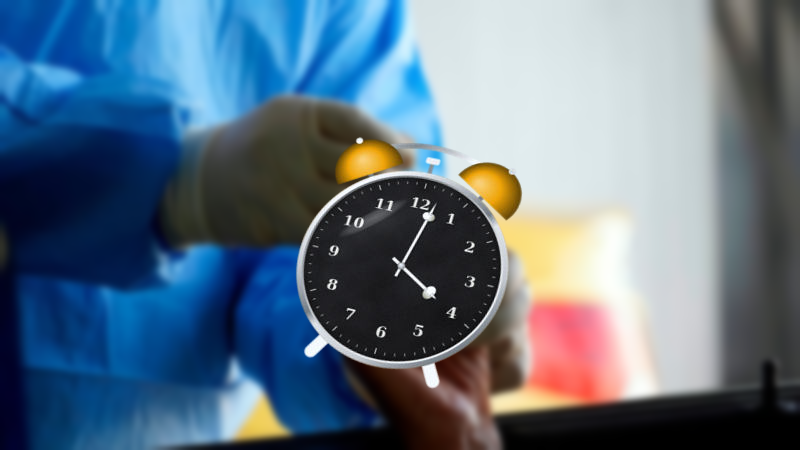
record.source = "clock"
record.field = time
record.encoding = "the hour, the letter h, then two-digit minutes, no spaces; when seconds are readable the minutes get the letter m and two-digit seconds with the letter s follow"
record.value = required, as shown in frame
4h02
